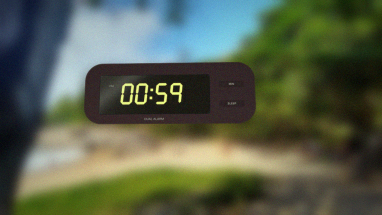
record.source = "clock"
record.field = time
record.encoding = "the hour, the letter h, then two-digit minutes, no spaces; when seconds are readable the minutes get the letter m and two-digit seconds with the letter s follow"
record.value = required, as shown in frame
0h59
